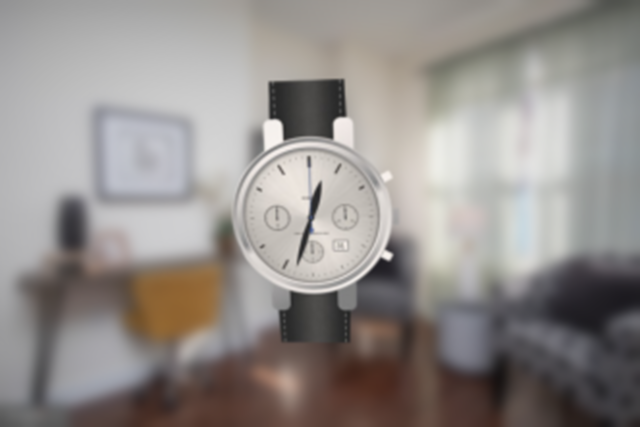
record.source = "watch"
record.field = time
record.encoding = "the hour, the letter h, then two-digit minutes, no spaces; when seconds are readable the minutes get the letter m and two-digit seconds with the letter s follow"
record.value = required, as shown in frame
12h33
